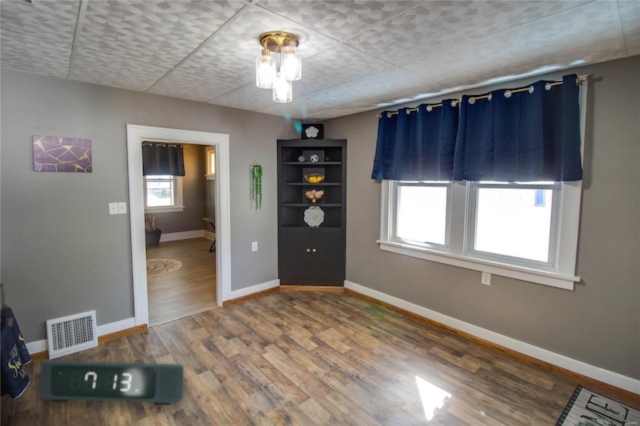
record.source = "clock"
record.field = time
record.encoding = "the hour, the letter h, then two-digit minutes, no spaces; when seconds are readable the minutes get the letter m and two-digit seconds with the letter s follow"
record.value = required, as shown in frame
7h13
